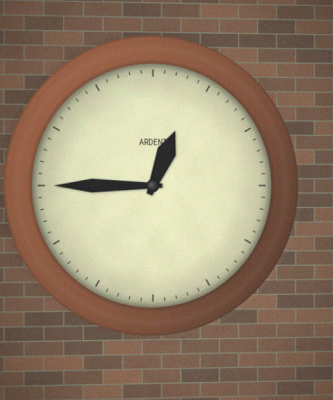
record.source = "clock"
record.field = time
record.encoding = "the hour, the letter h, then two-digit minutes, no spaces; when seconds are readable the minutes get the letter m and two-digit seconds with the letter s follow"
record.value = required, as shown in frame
12h45
